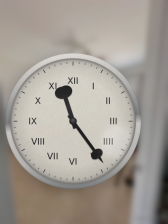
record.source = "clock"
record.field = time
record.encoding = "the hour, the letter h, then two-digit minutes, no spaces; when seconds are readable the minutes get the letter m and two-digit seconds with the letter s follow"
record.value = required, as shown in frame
11h24
